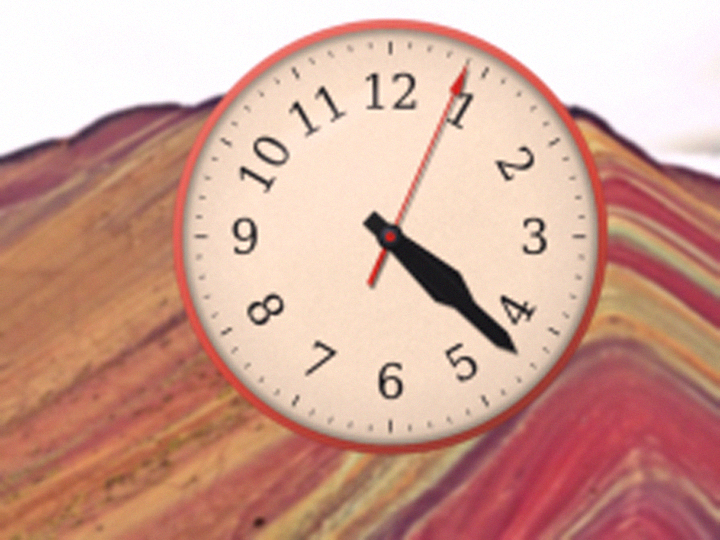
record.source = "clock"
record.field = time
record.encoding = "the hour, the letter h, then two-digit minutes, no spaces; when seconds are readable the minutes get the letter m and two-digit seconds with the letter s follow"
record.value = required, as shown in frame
4h22m04s
